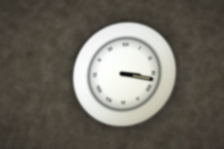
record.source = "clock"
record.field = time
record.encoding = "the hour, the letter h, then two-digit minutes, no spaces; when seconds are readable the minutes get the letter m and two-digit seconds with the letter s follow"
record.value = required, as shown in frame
3h17
